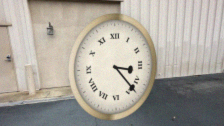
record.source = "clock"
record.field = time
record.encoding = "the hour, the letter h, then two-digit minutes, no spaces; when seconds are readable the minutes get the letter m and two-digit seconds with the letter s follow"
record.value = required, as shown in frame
3h23
